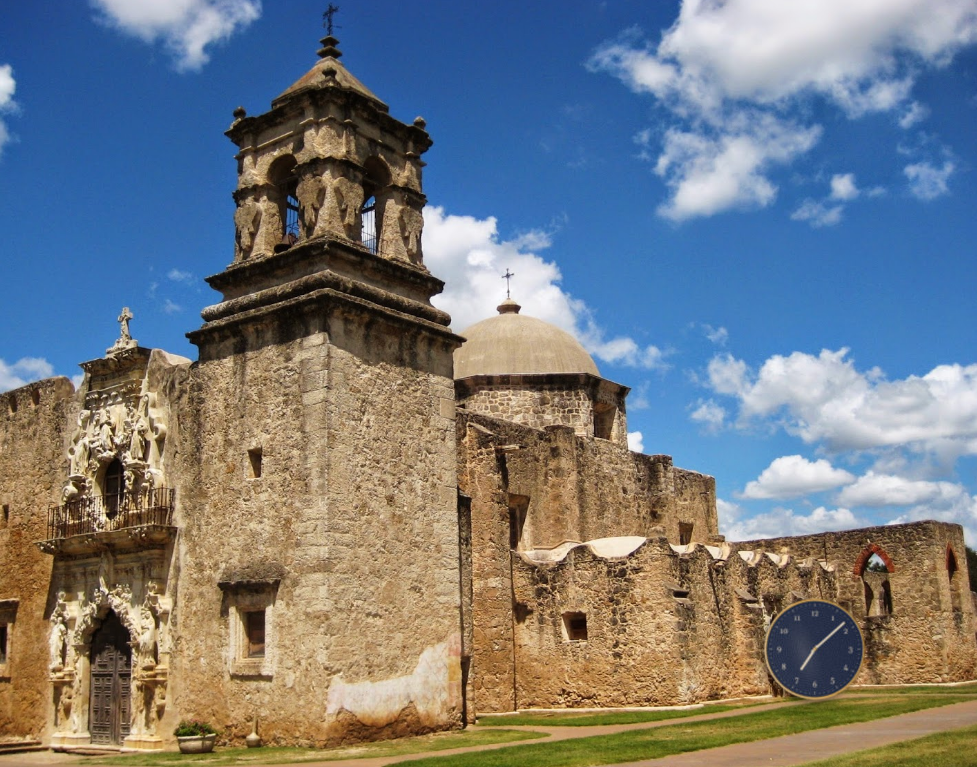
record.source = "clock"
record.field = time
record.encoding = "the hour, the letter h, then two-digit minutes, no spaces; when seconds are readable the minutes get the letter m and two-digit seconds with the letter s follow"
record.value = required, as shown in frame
7h08
